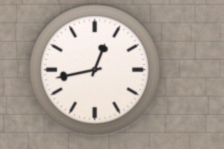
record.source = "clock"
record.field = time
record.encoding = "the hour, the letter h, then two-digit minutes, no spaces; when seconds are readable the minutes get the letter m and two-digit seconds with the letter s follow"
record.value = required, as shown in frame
12h43
